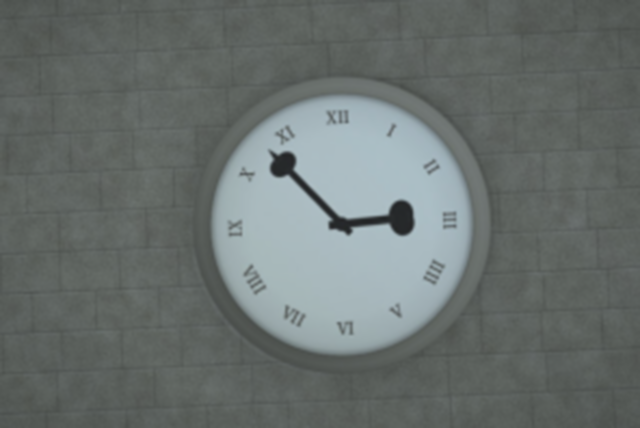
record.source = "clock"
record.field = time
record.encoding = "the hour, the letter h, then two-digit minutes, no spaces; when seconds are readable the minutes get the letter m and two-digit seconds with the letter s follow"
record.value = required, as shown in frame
2h53
